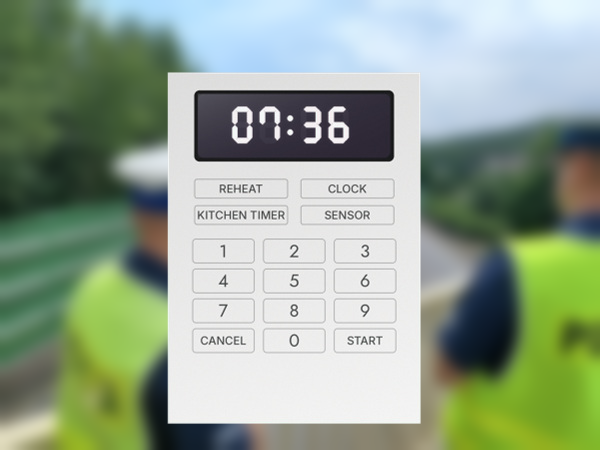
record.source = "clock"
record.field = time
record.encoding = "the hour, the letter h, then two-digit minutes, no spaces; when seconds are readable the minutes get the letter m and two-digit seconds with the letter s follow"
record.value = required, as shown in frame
7h36
